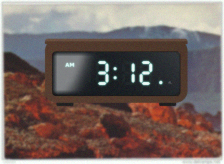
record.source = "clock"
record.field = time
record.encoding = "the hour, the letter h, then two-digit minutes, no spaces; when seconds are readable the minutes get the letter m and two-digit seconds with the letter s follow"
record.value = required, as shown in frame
3h12
